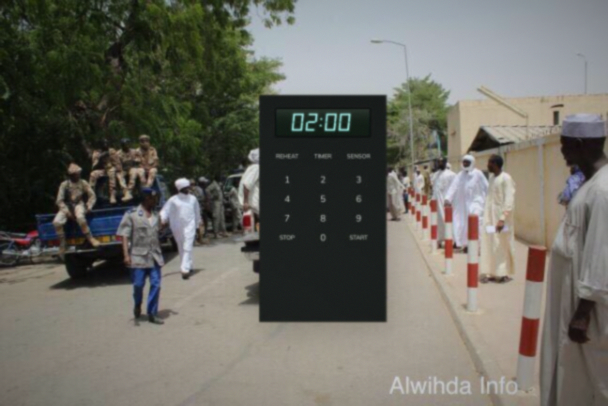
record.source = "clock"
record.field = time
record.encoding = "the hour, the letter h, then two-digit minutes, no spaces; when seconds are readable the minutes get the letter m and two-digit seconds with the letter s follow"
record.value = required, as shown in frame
2h00
